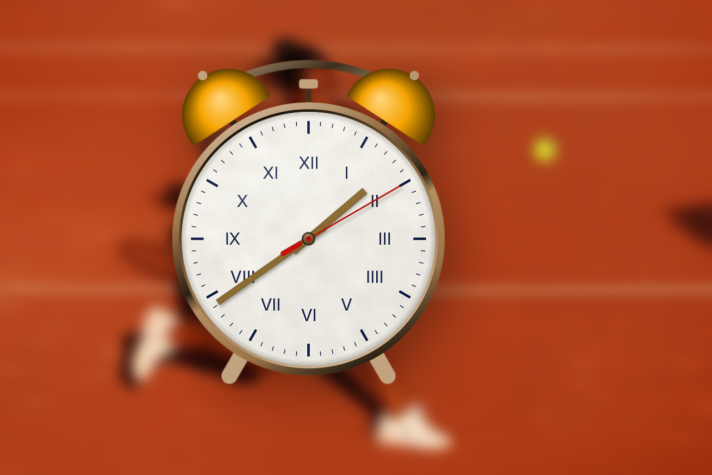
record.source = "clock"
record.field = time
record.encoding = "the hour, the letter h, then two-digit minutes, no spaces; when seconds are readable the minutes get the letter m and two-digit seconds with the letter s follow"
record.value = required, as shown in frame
1h39m10s
